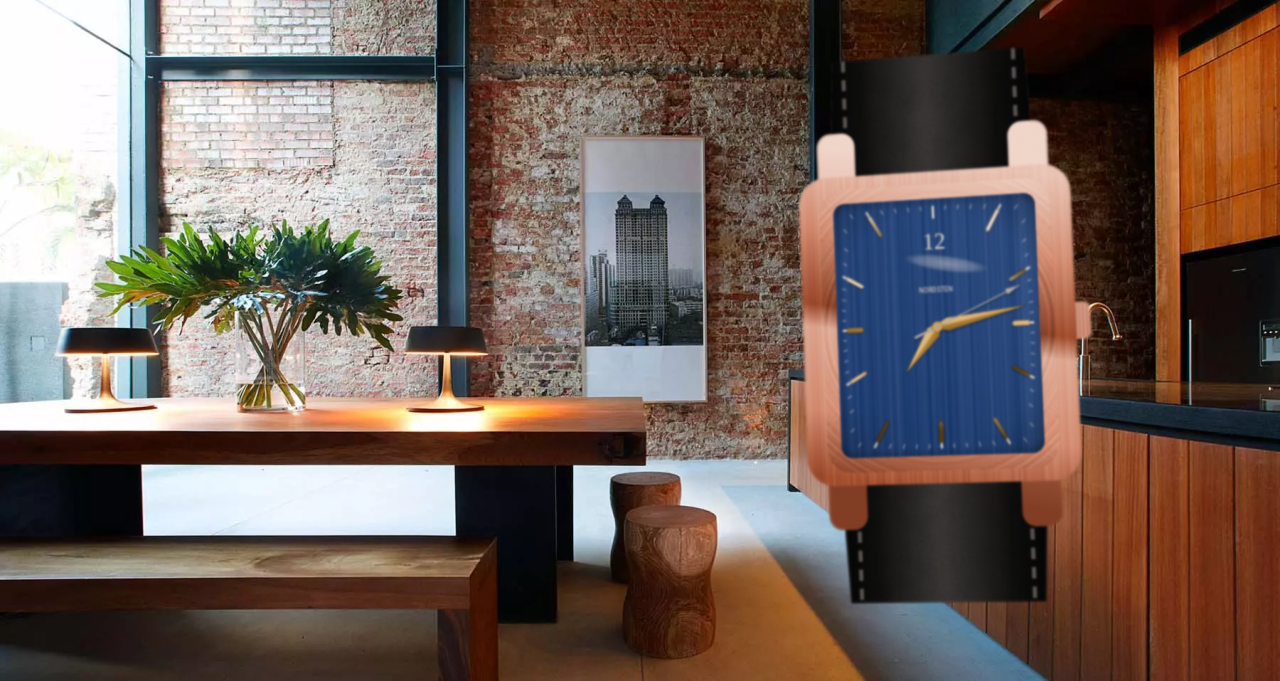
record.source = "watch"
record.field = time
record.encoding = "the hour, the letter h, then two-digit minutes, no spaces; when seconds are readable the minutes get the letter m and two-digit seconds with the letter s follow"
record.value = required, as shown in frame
7h13m11s
